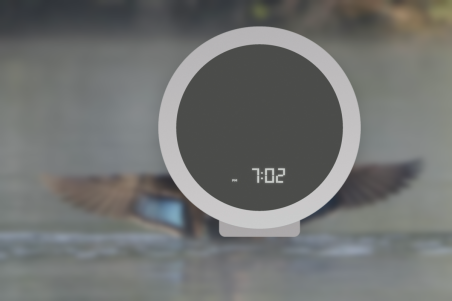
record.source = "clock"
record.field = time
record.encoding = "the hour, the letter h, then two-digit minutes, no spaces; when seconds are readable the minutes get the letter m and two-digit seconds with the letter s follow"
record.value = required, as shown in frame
7h02
